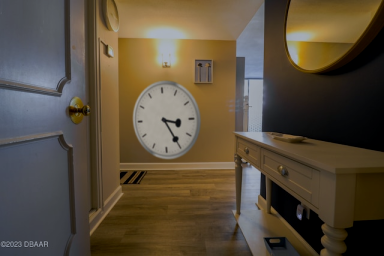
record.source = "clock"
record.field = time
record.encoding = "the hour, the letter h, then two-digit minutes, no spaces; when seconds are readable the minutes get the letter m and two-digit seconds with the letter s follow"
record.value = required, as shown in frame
3h25
